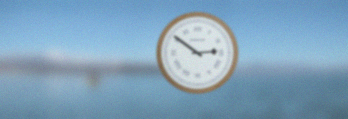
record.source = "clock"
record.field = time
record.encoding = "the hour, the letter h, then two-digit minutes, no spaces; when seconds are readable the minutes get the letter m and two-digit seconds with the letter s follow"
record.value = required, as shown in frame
2h51
